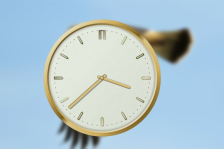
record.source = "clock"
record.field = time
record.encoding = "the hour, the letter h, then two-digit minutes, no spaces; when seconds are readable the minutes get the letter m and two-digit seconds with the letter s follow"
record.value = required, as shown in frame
3h38
